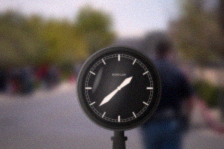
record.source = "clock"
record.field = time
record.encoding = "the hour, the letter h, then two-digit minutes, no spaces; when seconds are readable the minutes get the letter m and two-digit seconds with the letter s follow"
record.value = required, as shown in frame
1h38
